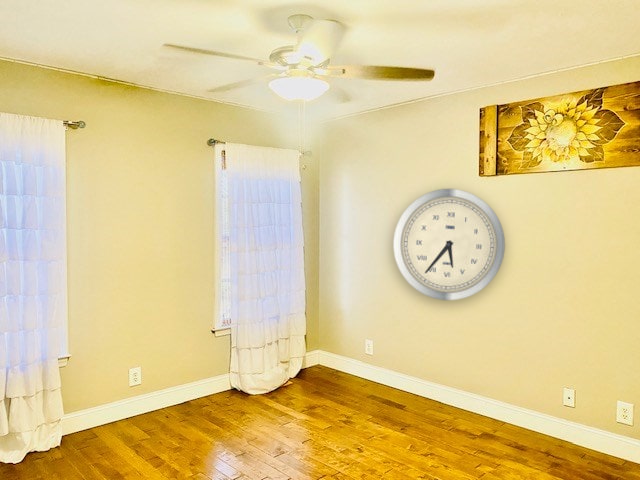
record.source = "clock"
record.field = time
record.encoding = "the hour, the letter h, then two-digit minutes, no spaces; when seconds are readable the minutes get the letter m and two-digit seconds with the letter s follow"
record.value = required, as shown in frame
5h36
